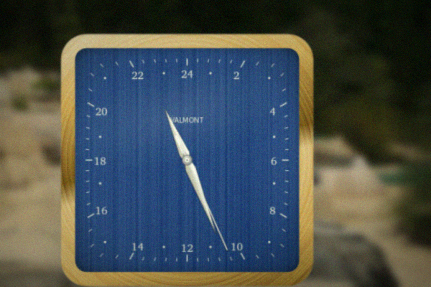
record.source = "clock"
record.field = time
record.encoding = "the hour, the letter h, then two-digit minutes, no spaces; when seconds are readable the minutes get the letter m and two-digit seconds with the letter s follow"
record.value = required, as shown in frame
22h26m26s
